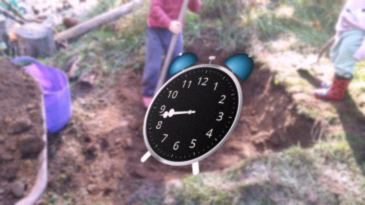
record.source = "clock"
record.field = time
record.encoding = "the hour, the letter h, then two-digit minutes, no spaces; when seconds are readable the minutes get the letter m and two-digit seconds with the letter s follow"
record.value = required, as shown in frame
8h43
